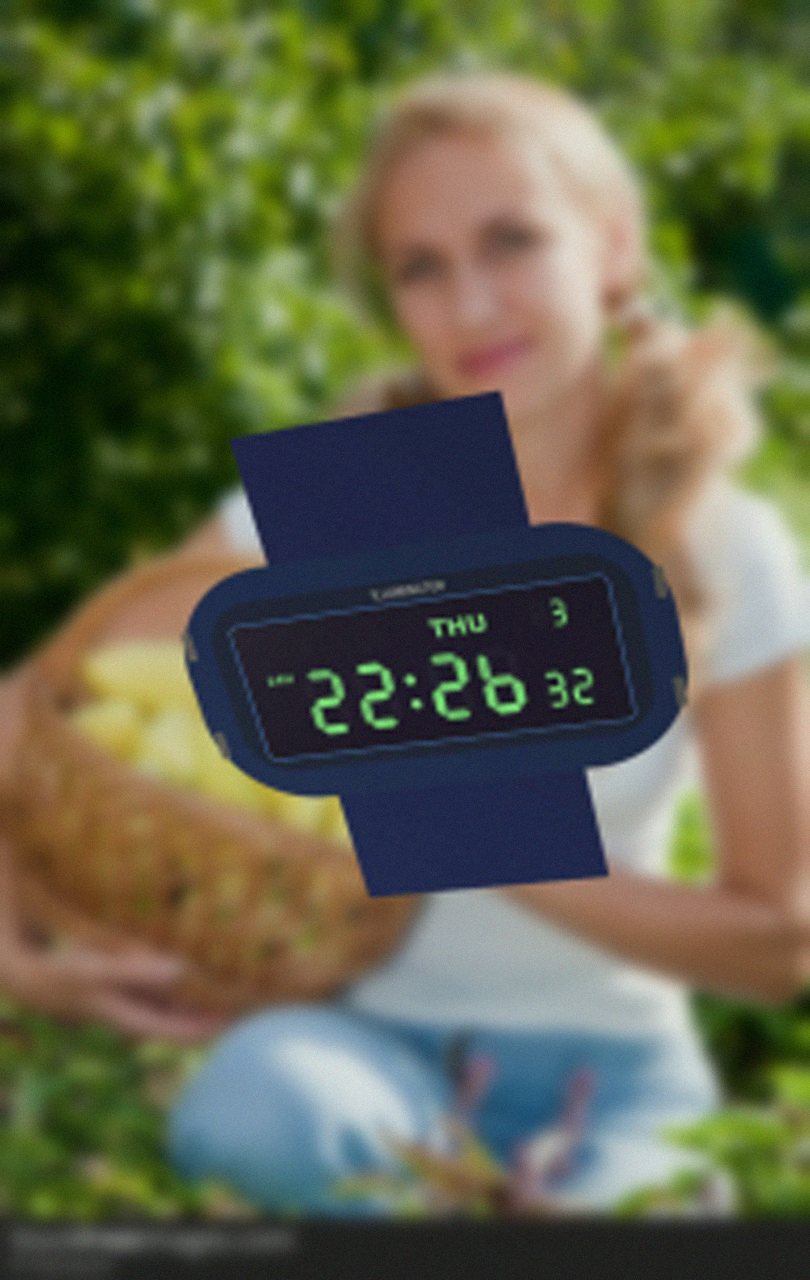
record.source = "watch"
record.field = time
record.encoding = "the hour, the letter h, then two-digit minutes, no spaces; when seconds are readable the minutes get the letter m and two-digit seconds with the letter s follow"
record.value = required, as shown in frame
22h26m32s
